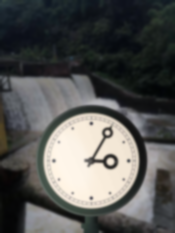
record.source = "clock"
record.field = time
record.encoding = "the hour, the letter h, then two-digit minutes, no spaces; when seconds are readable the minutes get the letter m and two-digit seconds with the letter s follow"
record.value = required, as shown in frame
3h05
